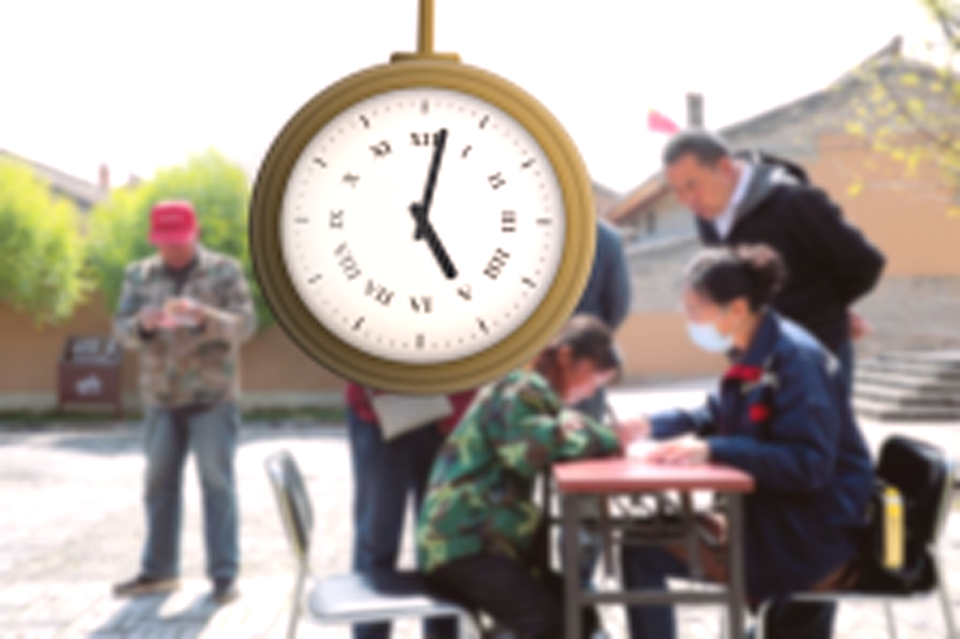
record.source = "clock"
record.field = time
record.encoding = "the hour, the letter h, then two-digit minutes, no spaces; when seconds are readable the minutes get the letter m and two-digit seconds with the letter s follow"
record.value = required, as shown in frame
5h02
